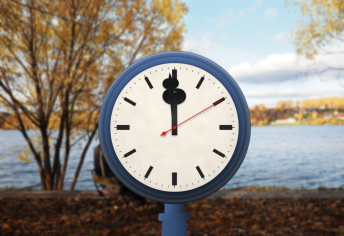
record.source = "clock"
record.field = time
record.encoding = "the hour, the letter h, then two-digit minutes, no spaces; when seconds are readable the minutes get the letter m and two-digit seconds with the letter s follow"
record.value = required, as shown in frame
11h59m10s
